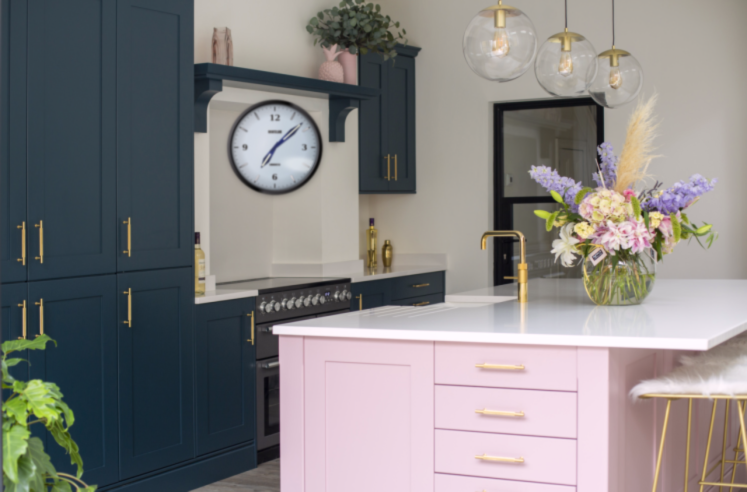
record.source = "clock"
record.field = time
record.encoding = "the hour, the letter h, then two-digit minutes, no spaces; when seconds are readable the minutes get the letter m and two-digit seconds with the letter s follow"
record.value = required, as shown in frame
7h08
